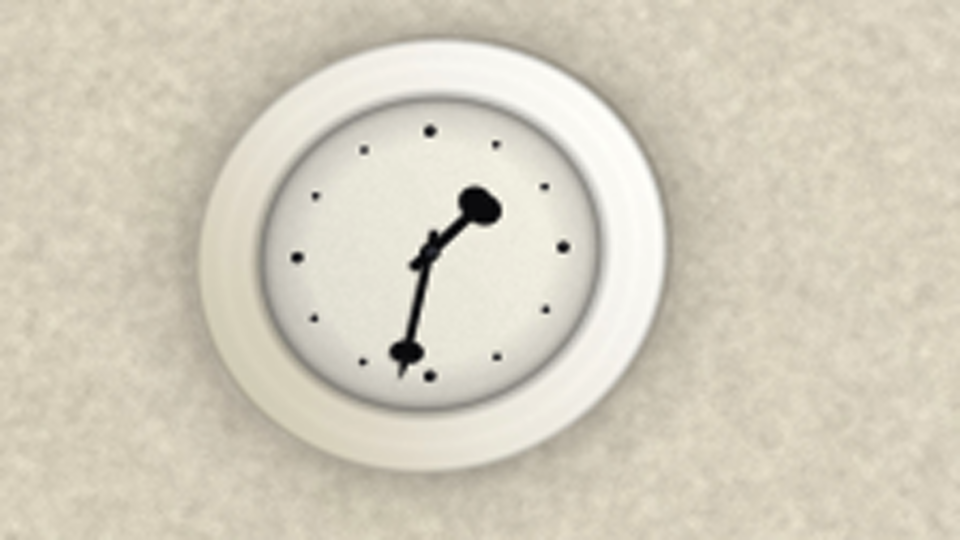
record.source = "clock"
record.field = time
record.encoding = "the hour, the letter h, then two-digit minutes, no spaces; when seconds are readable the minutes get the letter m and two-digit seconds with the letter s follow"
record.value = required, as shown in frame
1h32
